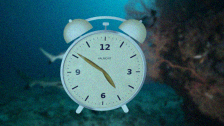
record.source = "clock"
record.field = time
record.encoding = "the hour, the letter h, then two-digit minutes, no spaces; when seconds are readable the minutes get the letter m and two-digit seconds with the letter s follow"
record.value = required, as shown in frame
4h51
